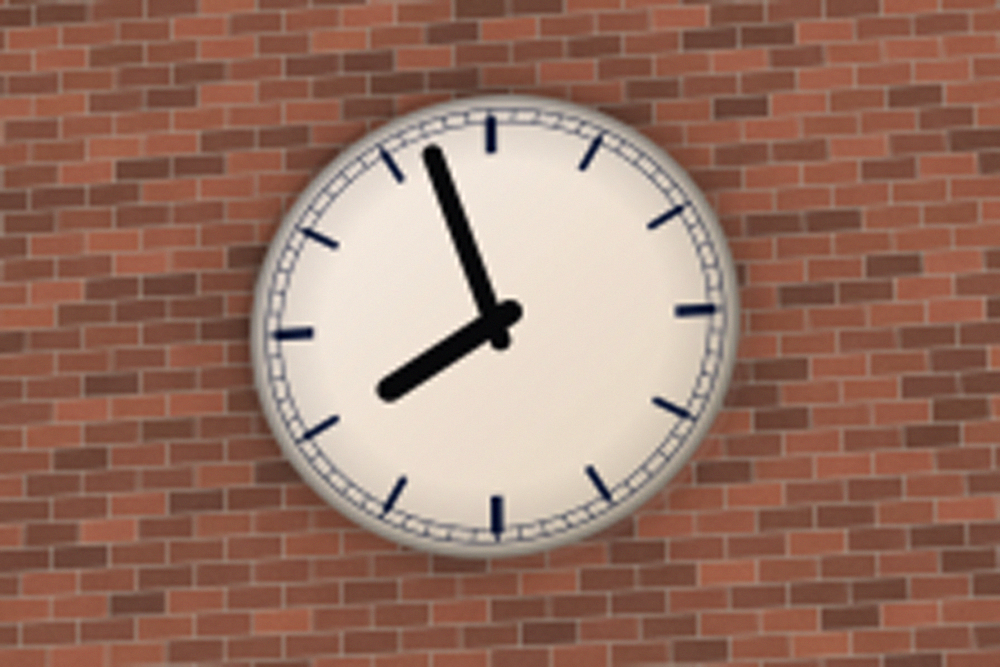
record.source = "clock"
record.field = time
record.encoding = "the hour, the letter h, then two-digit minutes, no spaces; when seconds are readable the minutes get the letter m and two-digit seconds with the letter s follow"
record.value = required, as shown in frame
7h57
